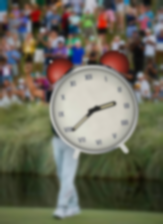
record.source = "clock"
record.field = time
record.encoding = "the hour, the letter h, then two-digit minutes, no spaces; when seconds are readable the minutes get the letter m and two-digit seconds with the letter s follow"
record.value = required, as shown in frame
2h39
